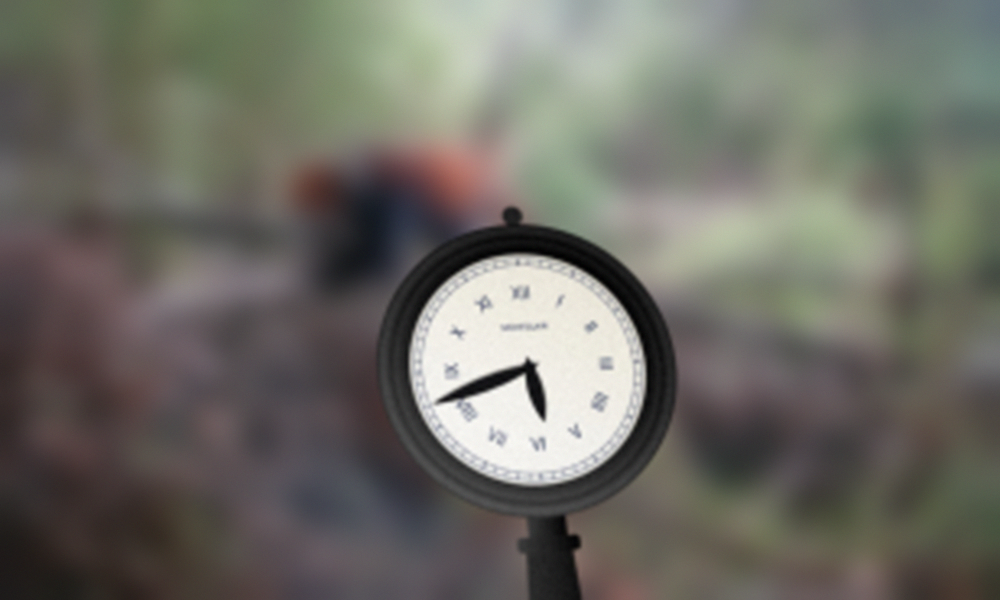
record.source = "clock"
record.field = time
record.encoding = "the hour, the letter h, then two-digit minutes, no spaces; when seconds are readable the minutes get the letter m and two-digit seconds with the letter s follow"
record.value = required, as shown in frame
5h42
